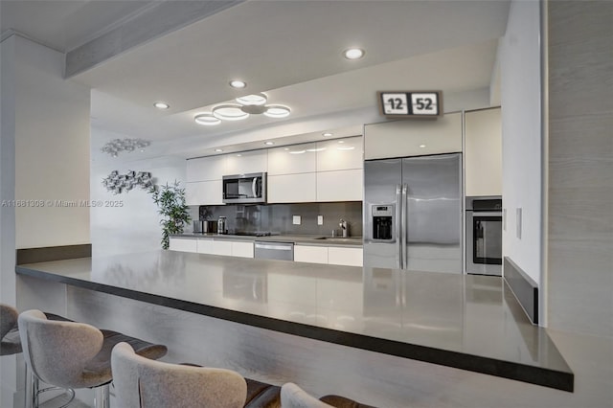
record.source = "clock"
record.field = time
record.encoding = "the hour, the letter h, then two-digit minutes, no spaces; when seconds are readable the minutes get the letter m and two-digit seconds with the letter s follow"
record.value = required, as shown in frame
12h52
